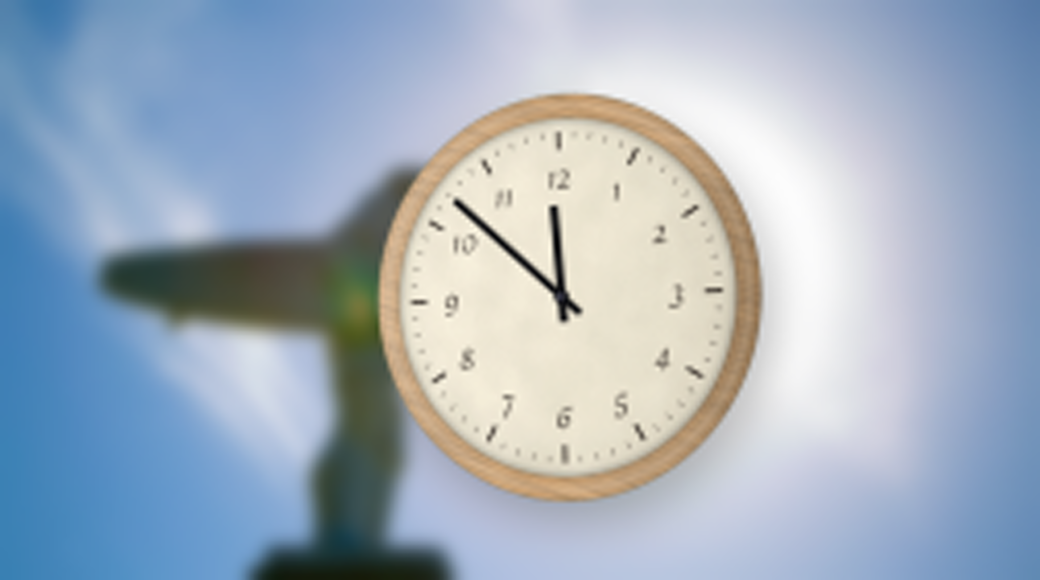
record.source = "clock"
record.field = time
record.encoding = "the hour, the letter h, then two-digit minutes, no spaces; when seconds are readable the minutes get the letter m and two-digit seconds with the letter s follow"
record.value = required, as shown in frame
11h52
